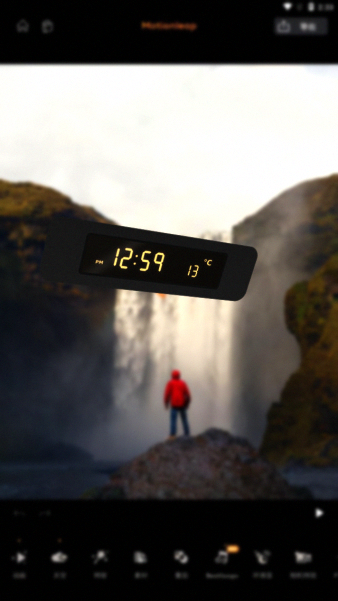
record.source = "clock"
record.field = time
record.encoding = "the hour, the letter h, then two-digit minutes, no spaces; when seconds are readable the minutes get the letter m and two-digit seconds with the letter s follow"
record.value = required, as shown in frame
12h59
